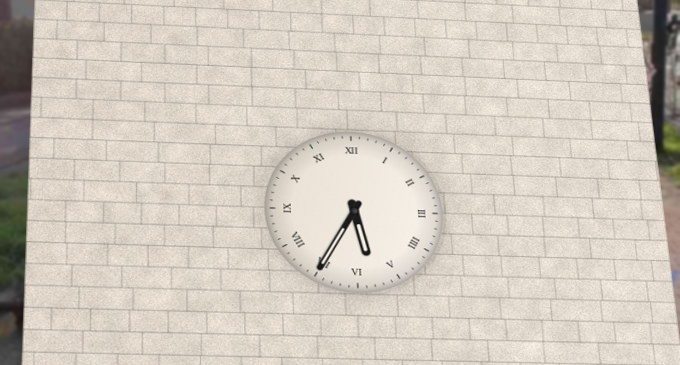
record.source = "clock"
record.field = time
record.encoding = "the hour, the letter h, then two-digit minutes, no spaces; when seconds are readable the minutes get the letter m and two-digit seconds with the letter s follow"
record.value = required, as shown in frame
5h35
